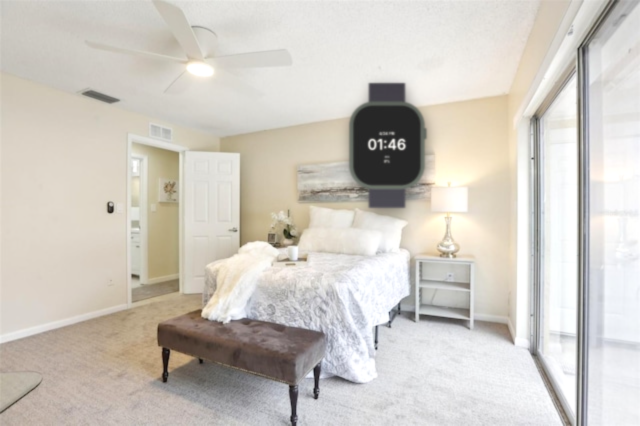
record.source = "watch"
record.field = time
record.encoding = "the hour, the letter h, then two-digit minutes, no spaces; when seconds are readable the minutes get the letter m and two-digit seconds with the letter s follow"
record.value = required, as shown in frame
1h46
